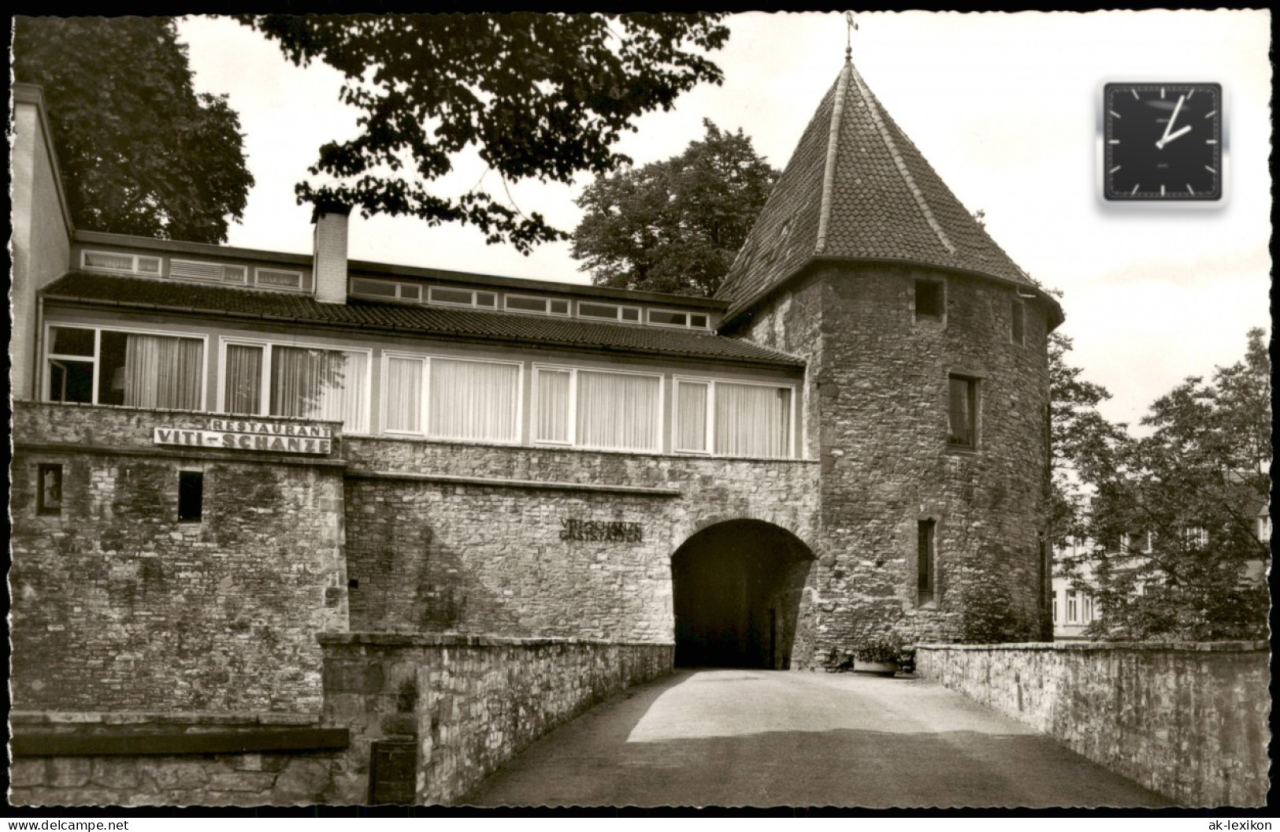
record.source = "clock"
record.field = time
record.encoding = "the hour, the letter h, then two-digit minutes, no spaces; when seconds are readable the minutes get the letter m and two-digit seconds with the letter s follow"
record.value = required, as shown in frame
2h04
